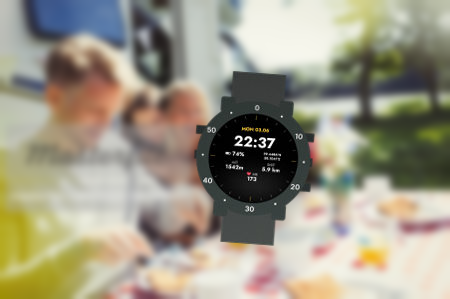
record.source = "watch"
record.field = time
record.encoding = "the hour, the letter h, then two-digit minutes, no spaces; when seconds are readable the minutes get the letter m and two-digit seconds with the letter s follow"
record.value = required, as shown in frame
22h37
